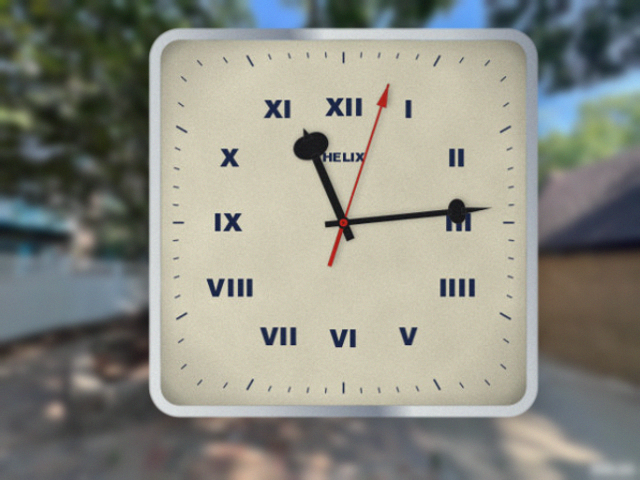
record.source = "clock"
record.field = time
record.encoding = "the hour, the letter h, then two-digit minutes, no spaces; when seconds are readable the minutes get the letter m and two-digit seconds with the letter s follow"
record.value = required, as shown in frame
11h14m03s
